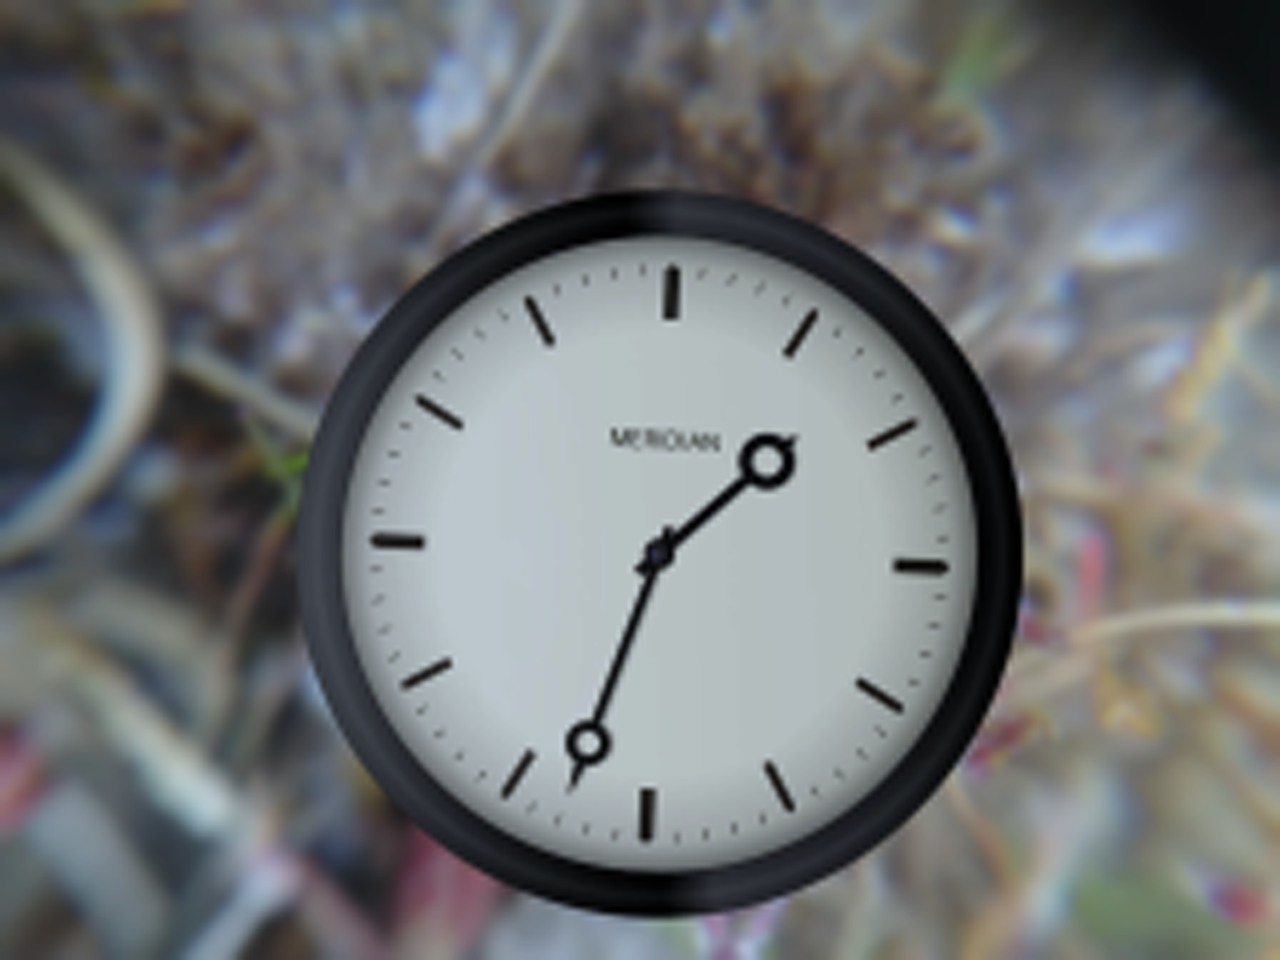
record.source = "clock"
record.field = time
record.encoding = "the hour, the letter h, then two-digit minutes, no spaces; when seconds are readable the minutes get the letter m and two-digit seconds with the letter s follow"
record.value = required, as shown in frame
1h33
